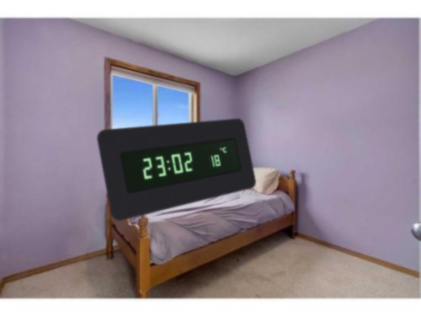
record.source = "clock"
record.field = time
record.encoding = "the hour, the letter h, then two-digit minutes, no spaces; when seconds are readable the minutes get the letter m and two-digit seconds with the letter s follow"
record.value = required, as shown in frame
23h02
